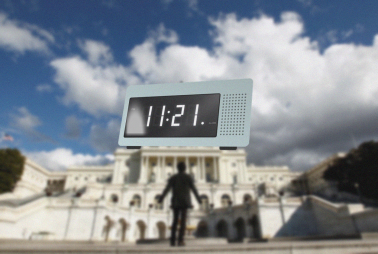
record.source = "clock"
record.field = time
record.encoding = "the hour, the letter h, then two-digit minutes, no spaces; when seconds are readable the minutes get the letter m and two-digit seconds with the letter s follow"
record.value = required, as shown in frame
11h21
